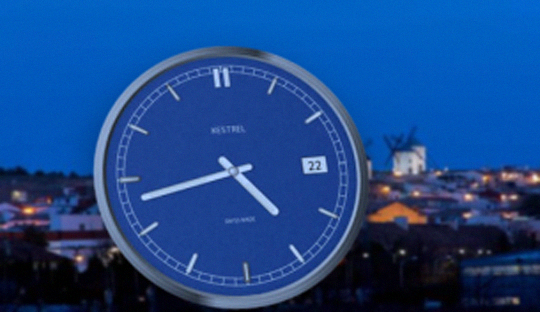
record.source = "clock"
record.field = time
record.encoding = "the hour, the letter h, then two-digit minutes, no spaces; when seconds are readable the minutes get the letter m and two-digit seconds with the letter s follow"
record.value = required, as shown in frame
4h43
